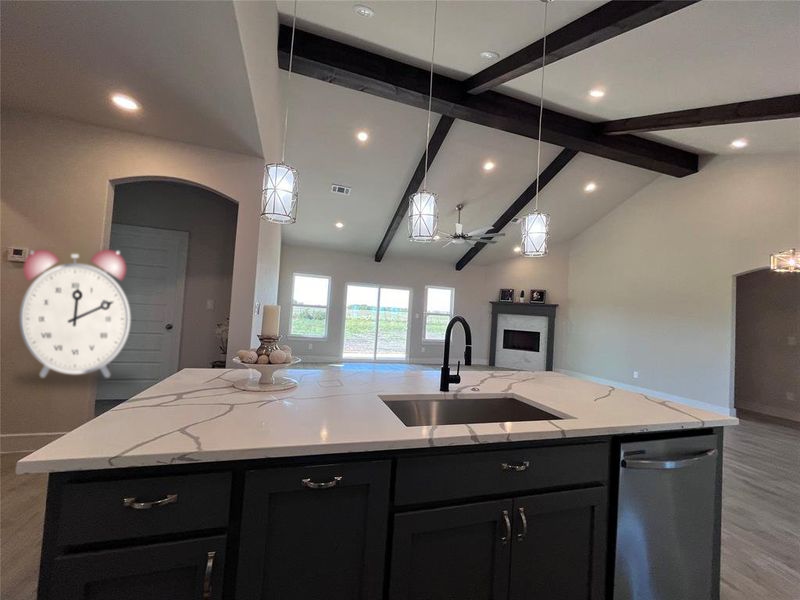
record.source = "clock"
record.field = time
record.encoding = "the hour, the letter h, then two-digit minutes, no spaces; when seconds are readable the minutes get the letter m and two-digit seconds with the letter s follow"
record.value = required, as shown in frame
12h11
